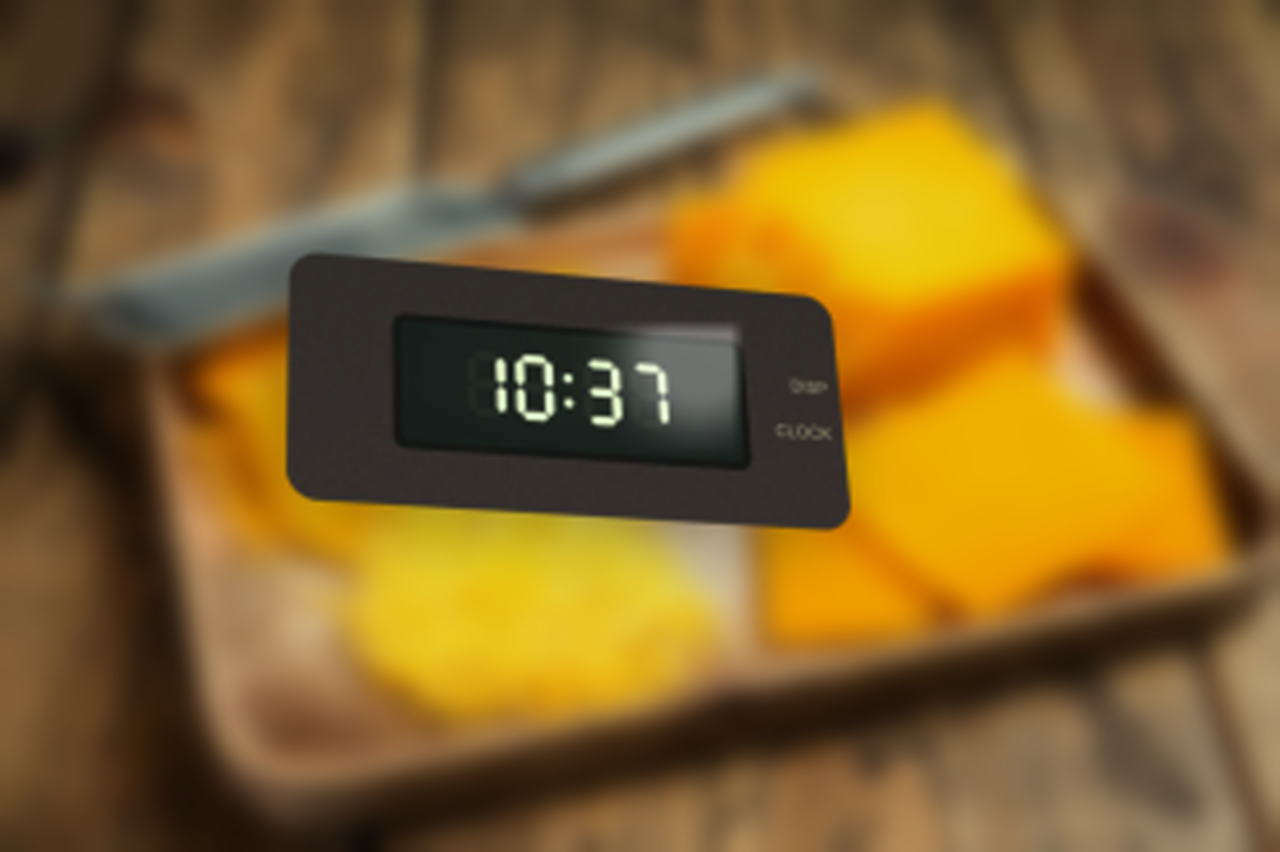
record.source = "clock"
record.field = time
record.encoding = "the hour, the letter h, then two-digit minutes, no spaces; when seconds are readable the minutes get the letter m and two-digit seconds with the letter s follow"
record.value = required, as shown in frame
10h37
